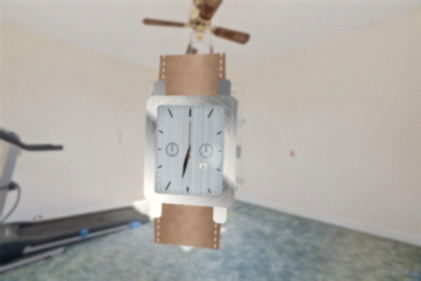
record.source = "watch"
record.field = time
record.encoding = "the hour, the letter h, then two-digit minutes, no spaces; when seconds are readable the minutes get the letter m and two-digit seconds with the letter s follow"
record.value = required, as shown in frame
6h32
